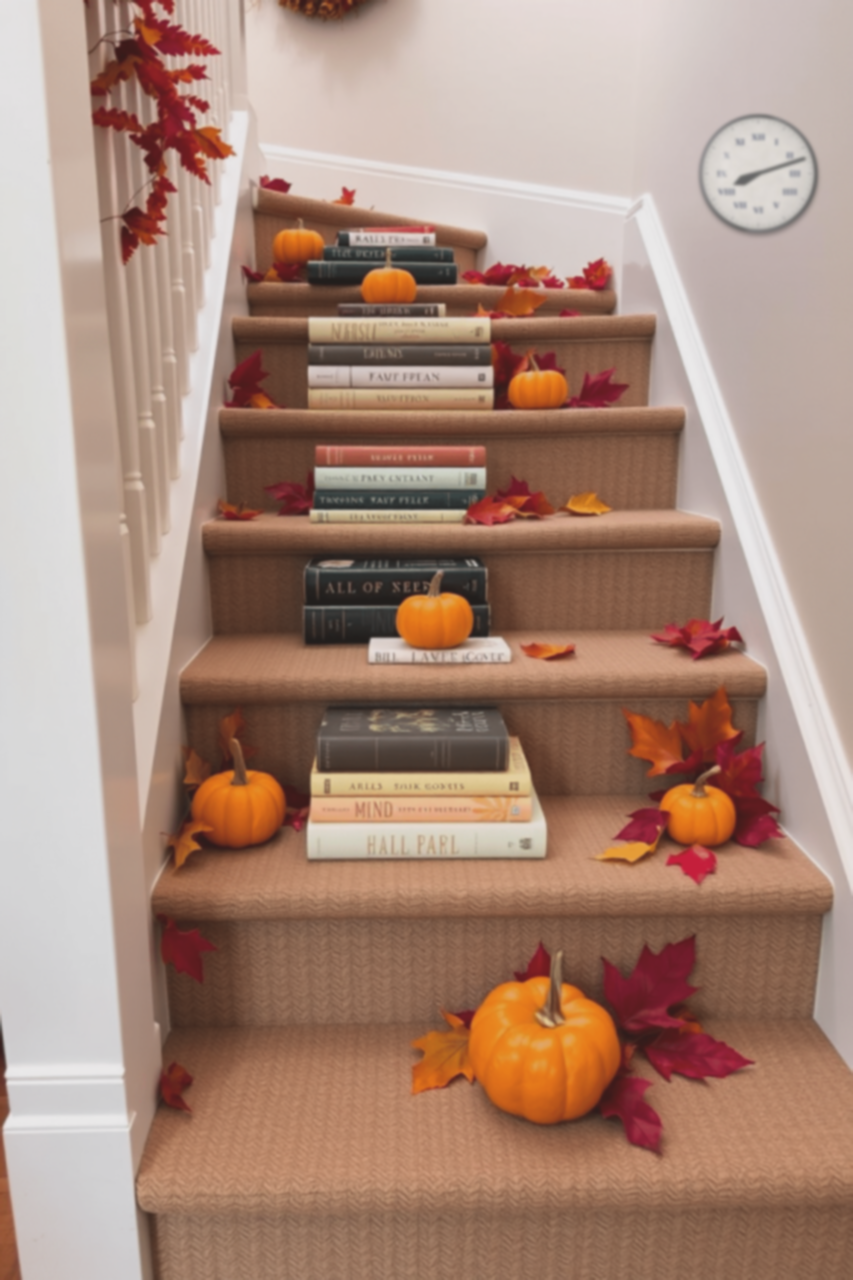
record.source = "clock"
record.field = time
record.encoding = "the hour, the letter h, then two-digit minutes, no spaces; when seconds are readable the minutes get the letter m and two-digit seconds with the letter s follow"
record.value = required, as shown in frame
8h12
